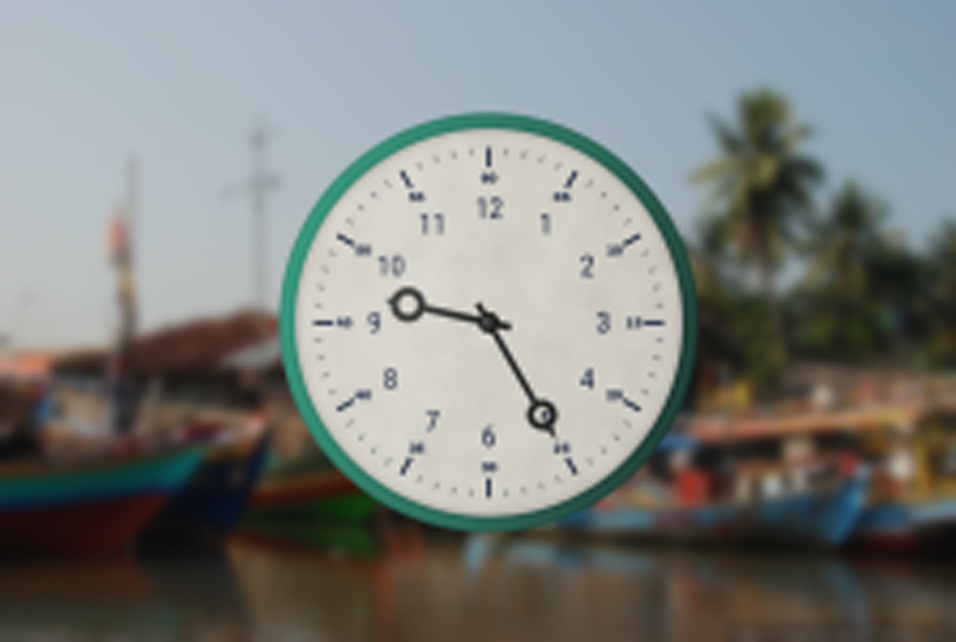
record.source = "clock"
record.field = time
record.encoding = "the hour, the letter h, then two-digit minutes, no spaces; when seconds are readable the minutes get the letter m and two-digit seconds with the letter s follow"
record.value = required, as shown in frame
9h25
